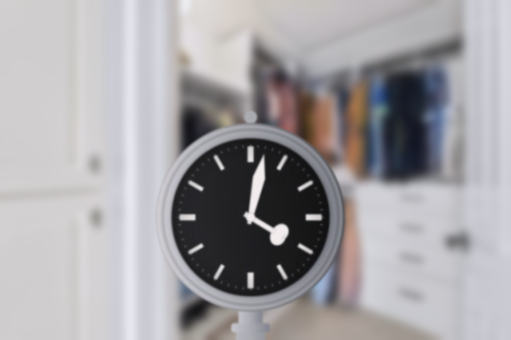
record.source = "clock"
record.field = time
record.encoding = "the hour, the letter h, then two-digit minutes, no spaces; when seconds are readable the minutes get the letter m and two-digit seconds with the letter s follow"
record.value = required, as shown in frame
4h02
